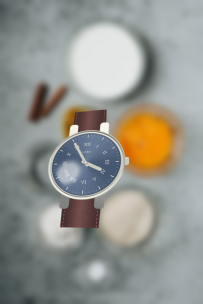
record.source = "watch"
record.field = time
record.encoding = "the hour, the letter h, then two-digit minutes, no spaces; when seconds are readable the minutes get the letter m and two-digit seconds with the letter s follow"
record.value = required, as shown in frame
3h55
